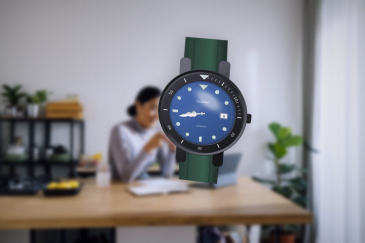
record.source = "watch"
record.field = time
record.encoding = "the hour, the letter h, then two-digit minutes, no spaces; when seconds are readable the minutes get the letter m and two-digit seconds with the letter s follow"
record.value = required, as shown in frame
8h43
